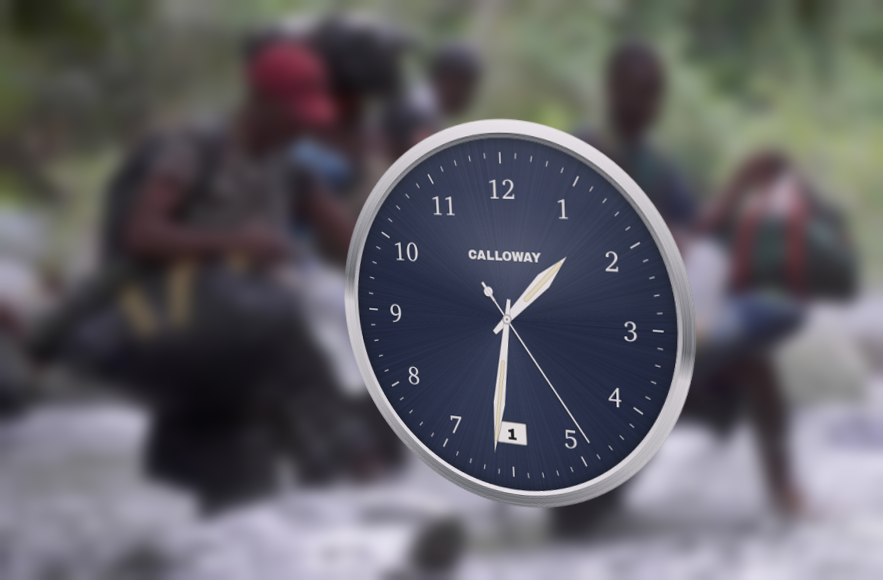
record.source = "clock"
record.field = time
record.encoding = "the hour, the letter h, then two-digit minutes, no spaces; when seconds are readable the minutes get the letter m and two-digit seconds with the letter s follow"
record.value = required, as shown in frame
1h31m24s
